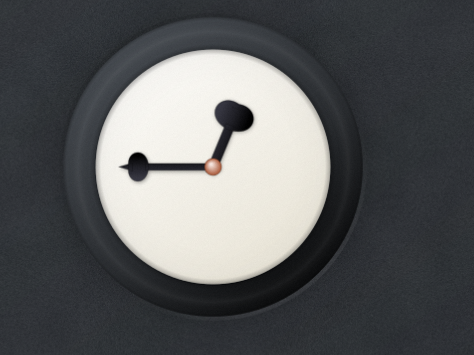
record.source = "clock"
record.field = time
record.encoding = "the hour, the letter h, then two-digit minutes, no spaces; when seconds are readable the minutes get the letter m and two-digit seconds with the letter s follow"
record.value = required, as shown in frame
12h45
